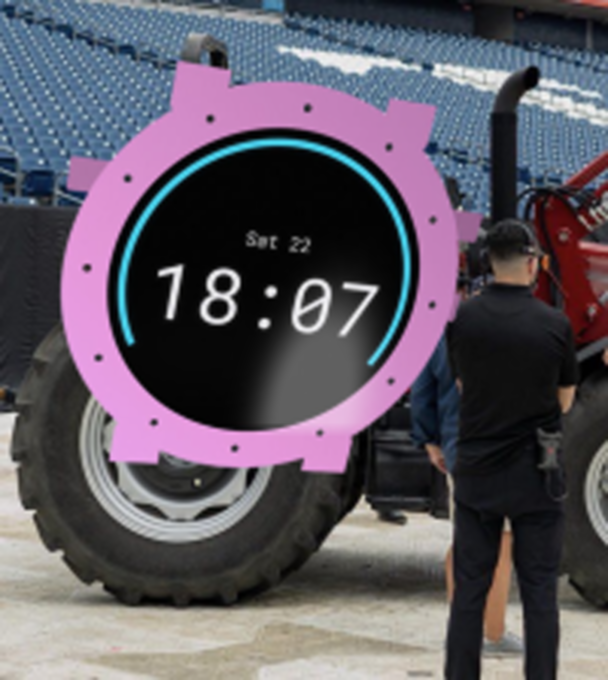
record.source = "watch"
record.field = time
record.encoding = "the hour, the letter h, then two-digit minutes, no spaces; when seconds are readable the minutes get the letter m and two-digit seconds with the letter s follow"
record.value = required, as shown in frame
18h07
